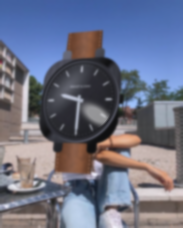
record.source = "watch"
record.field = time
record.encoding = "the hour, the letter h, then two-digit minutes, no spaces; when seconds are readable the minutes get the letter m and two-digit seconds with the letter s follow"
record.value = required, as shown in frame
9h30
